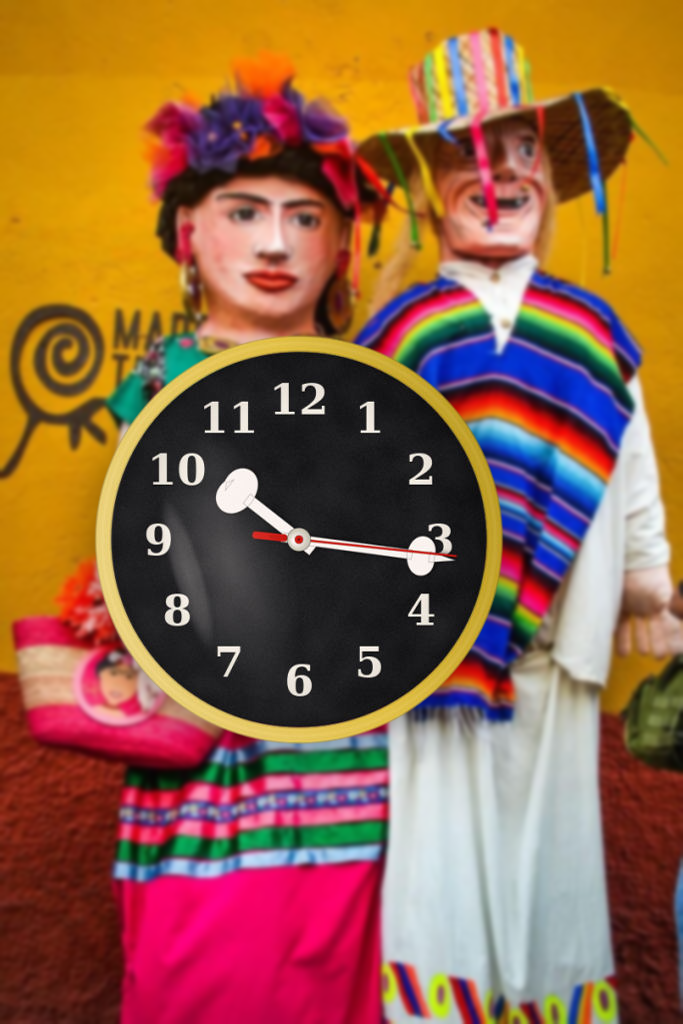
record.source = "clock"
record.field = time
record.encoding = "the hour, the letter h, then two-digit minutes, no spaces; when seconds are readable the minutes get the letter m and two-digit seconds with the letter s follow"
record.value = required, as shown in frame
10h16m16s
